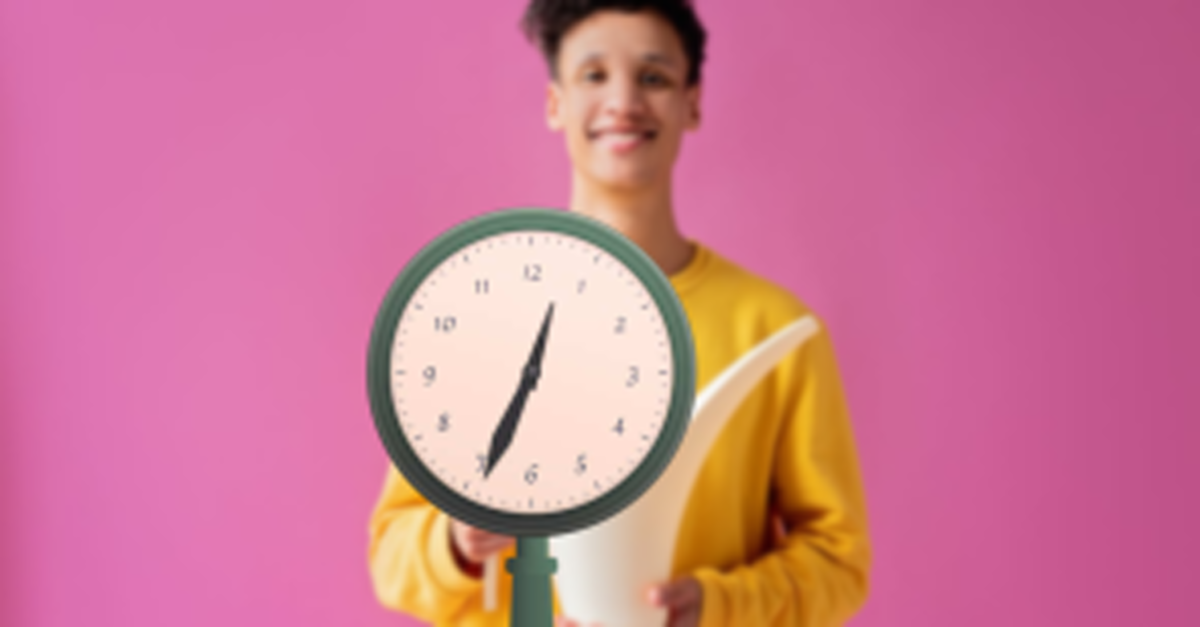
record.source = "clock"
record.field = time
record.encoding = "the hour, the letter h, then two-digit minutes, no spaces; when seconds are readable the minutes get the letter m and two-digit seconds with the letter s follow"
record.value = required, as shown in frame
12h34
